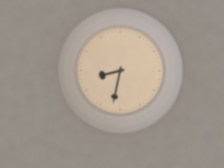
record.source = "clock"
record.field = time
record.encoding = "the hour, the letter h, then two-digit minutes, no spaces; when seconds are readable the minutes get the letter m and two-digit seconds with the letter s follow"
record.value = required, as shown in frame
8h32
